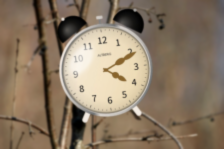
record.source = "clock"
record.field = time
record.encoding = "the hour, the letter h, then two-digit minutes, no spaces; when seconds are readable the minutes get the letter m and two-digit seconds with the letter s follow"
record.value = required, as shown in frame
4h11
